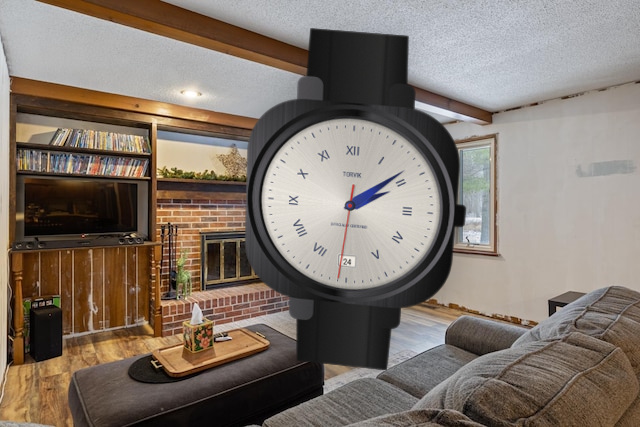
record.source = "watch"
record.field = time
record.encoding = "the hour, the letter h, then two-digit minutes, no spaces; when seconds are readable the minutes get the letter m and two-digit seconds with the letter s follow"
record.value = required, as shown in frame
2h08m31s
